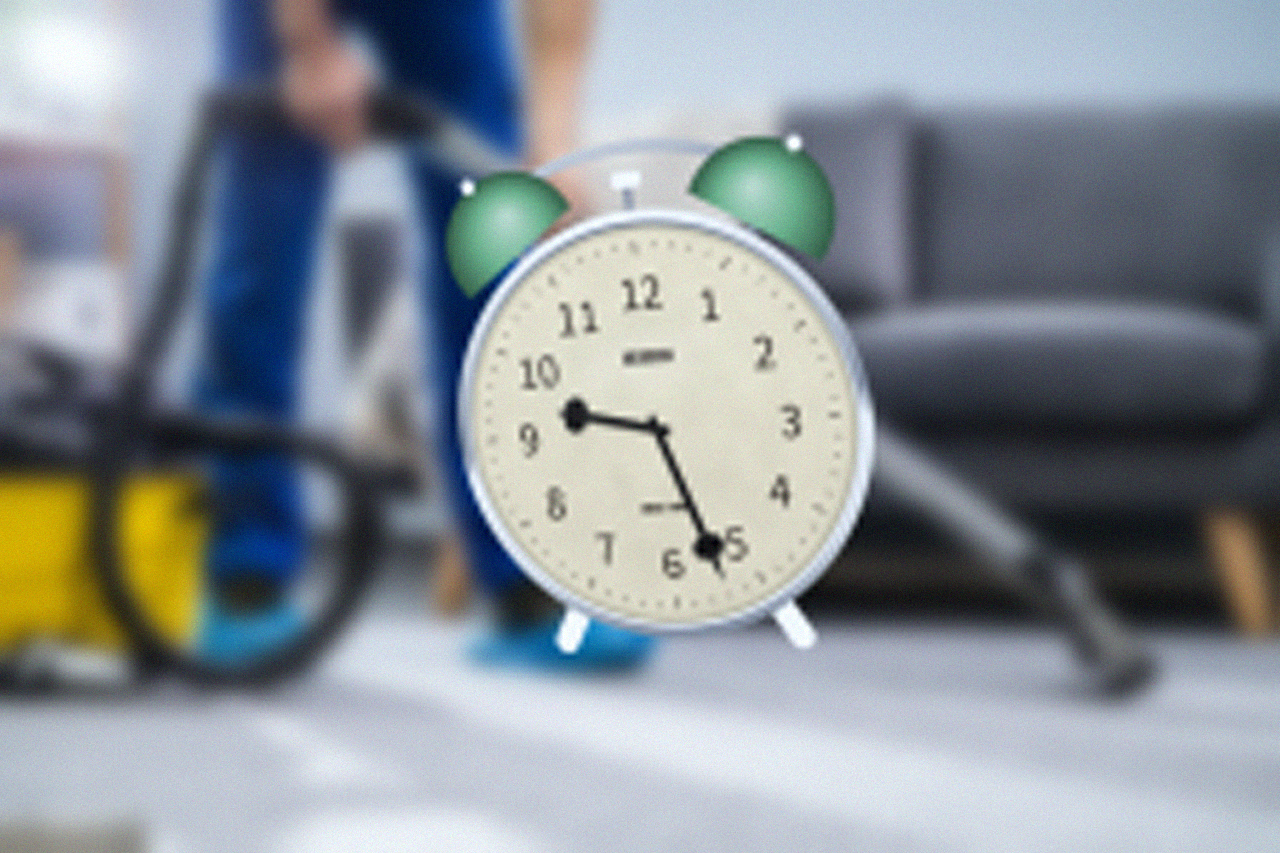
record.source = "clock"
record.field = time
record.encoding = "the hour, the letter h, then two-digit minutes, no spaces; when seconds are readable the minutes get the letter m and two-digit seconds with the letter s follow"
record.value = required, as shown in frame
9h27
